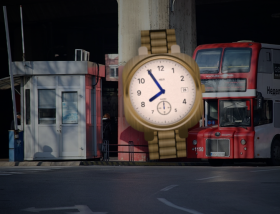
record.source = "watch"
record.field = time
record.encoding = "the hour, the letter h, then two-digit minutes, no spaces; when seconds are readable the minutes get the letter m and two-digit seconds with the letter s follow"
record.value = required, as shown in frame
7h55
